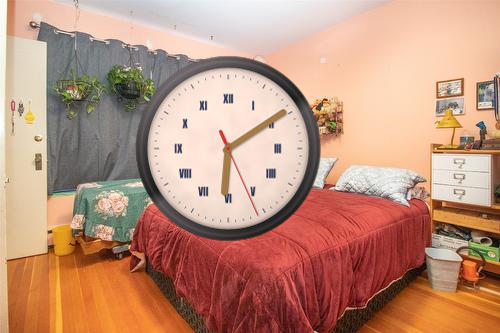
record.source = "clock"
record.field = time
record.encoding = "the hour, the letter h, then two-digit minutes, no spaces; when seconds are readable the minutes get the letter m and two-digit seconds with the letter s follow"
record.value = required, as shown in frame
6h09m26s
